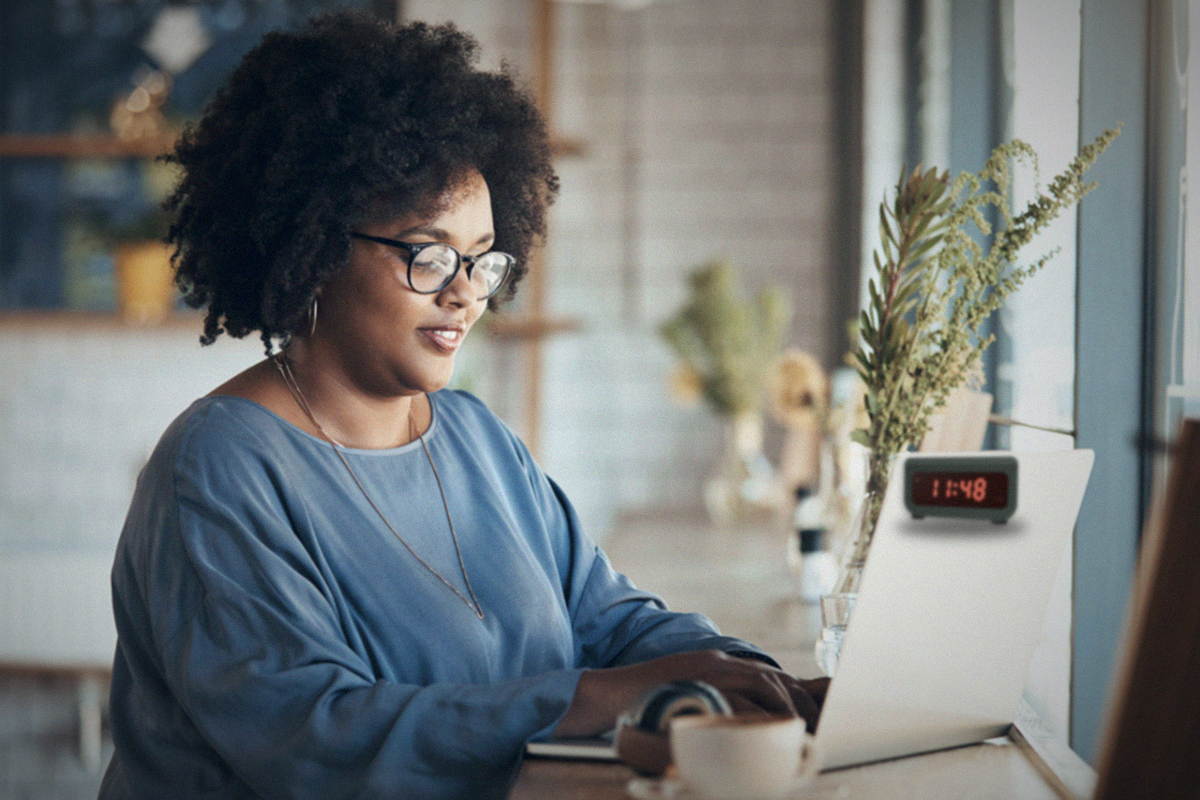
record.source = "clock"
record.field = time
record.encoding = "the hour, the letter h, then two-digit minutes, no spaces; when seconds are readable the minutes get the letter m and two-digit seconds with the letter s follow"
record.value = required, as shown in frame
11h48
